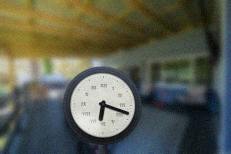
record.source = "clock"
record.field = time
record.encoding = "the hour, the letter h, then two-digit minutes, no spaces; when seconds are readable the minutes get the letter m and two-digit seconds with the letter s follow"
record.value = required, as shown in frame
6h18
